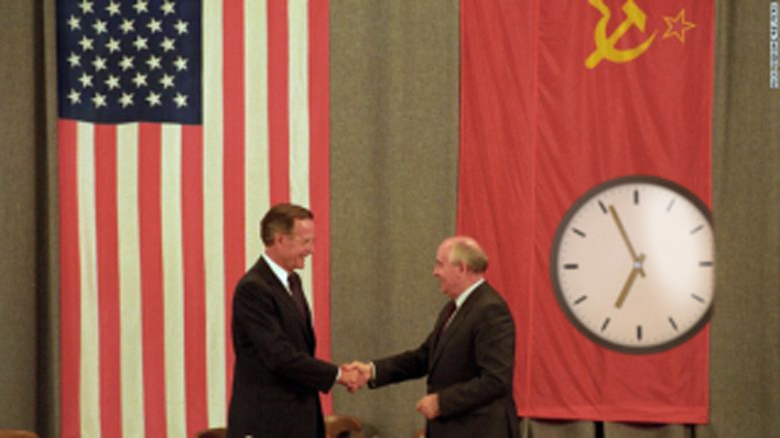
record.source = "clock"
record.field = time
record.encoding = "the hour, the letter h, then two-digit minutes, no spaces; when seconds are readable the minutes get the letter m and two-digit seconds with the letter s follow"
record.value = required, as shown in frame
6h56
